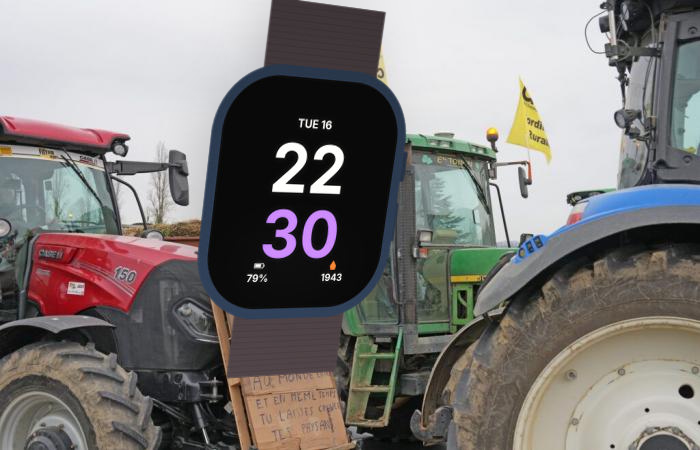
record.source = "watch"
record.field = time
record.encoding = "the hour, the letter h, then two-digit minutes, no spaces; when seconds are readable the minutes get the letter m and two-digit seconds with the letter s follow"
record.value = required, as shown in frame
22h30
